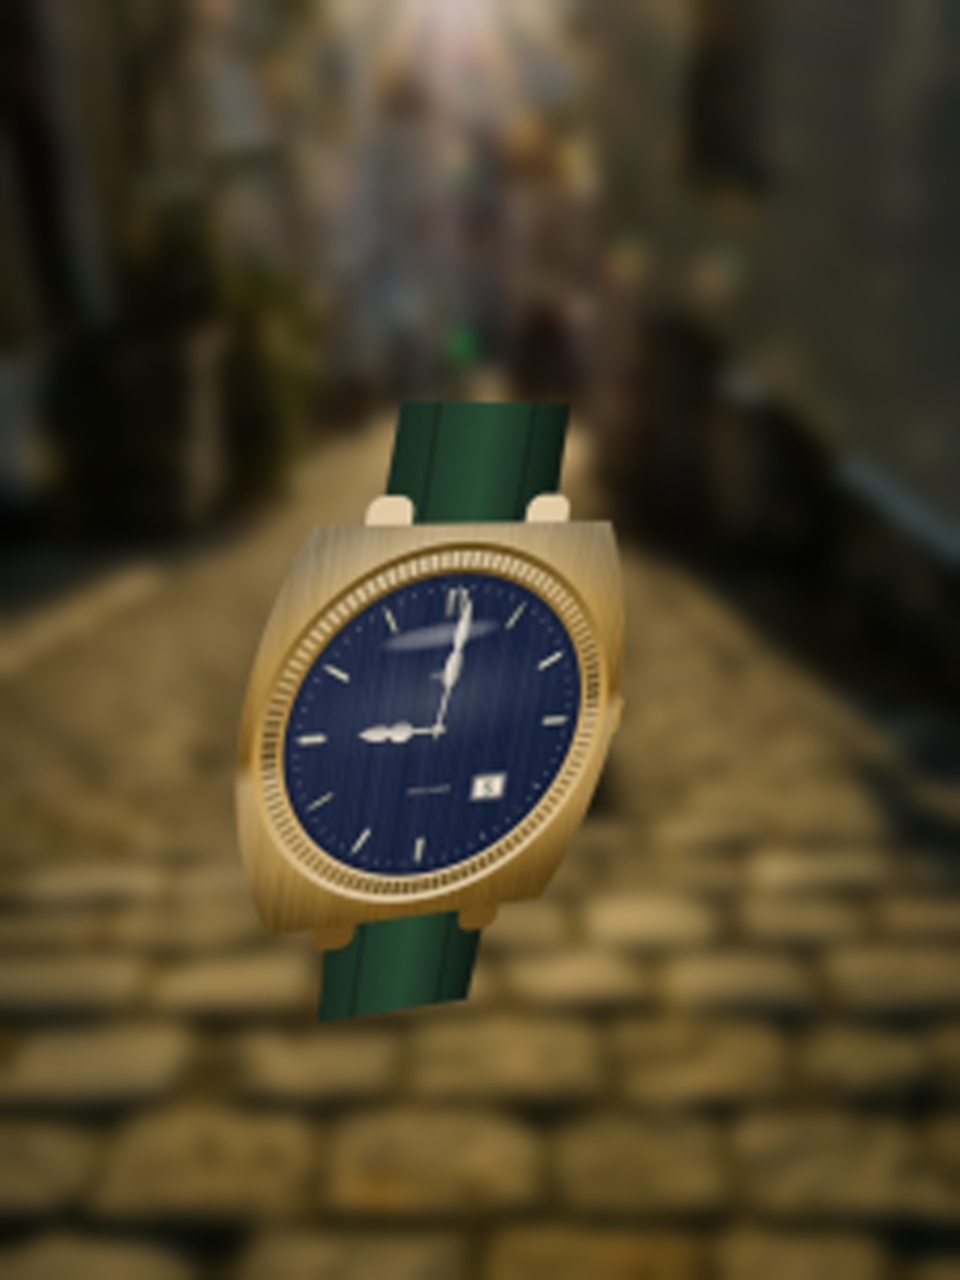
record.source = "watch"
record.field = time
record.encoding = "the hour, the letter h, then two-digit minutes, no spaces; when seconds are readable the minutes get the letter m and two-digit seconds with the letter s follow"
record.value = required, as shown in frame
9h01
